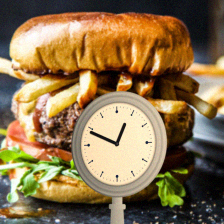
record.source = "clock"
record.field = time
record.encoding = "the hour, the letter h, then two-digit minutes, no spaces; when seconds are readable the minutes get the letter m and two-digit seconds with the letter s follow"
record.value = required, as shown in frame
12h49
